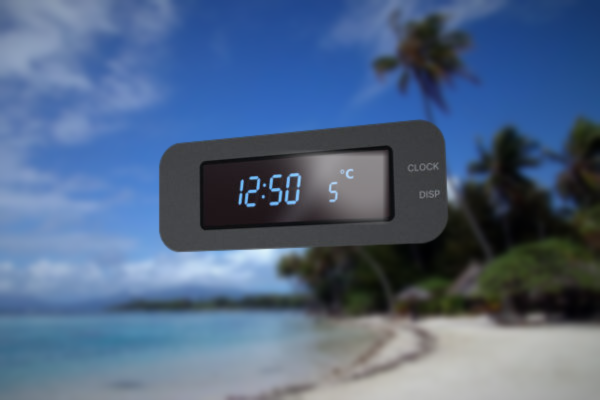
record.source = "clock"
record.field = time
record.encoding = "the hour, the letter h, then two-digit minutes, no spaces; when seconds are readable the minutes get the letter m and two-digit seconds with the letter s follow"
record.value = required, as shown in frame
12h50
